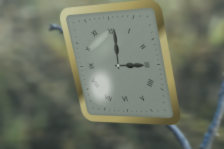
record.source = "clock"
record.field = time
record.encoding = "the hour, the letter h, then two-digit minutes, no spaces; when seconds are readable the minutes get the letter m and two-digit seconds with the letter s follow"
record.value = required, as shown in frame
3h01
